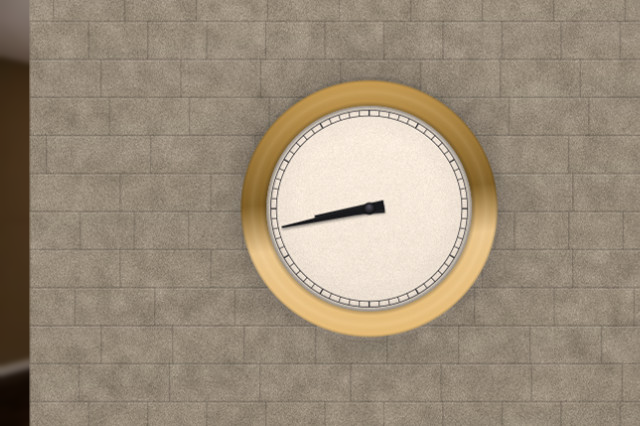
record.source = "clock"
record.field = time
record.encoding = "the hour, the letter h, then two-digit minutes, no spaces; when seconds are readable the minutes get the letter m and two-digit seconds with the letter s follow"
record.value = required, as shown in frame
8h43
